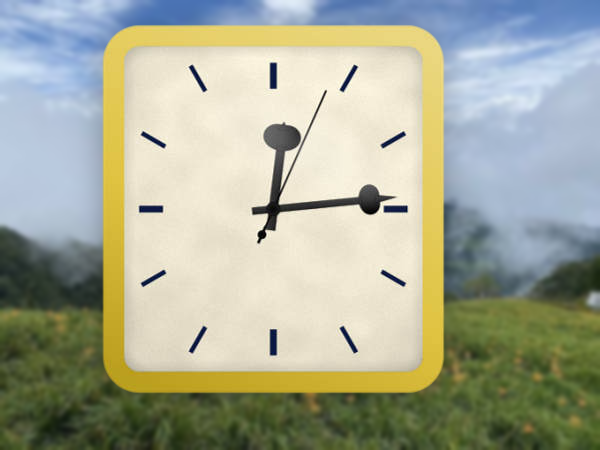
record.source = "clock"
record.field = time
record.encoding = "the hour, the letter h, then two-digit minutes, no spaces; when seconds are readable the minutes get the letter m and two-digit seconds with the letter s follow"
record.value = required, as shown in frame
12h14m04s
